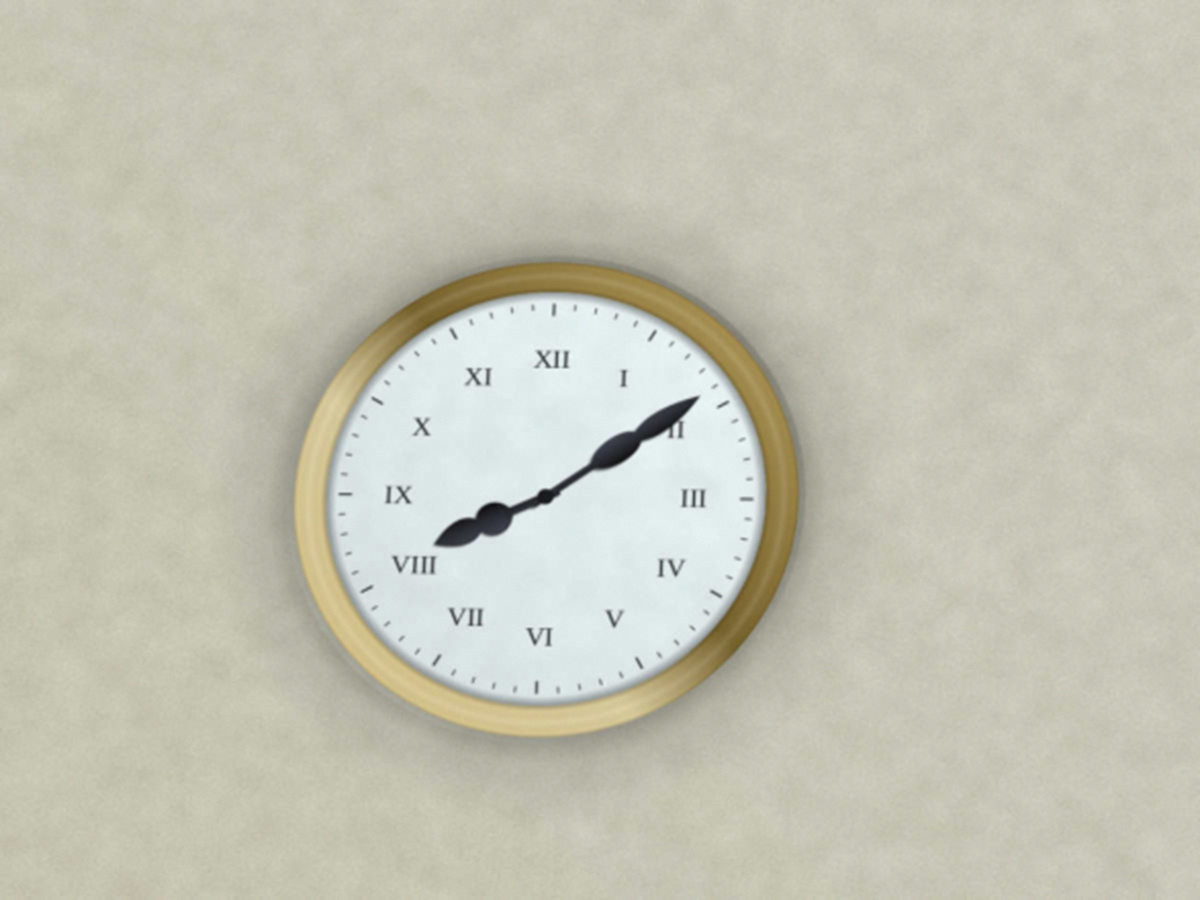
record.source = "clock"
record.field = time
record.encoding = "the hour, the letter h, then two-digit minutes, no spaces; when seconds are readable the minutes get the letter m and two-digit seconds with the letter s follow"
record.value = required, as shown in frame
8h09
